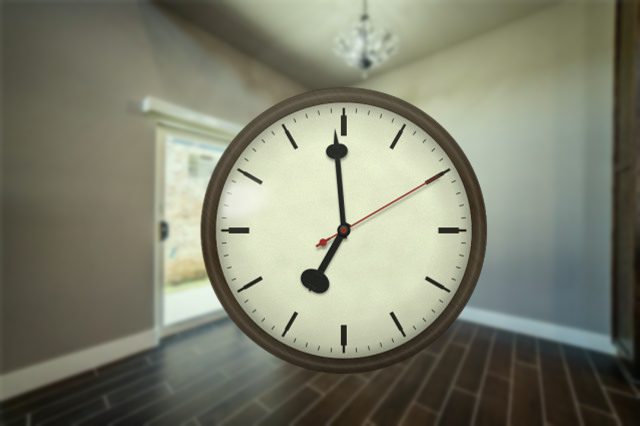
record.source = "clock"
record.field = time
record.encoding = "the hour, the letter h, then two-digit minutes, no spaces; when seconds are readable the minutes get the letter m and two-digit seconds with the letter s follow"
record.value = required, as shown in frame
6h59m10s
